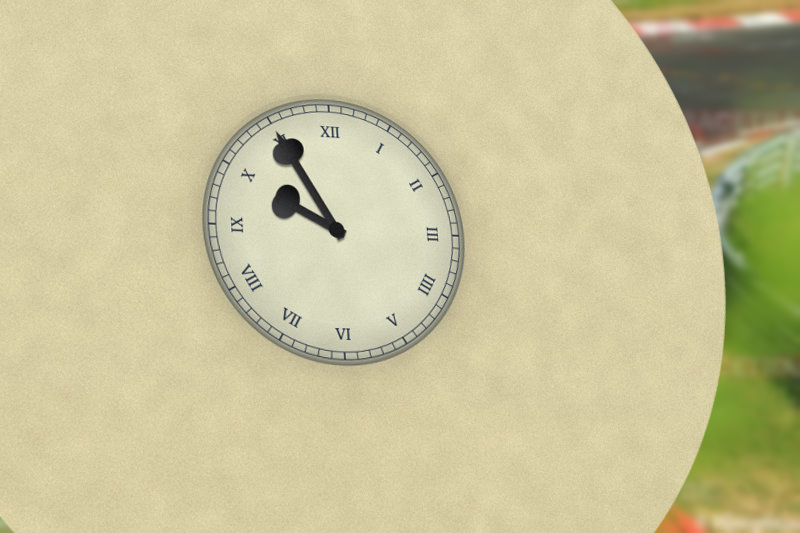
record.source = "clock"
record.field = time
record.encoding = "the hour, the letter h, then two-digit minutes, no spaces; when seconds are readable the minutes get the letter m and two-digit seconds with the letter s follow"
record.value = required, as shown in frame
9h55
